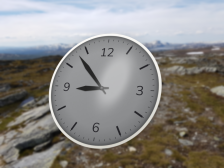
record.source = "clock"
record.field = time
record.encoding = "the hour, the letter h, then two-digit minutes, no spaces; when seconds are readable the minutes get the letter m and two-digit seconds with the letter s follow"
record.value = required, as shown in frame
8h53
